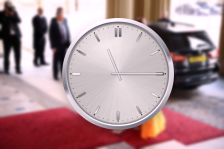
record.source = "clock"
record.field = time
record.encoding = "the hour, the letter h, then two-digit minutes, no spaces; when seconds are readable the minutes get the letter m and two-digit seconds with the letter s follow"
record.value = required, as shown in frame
11h15
